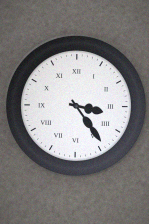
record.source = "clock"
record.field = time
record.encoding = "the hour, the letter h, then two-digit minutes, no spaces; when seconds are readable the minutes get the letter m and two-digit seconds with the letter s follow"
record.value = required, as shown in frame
3h24
